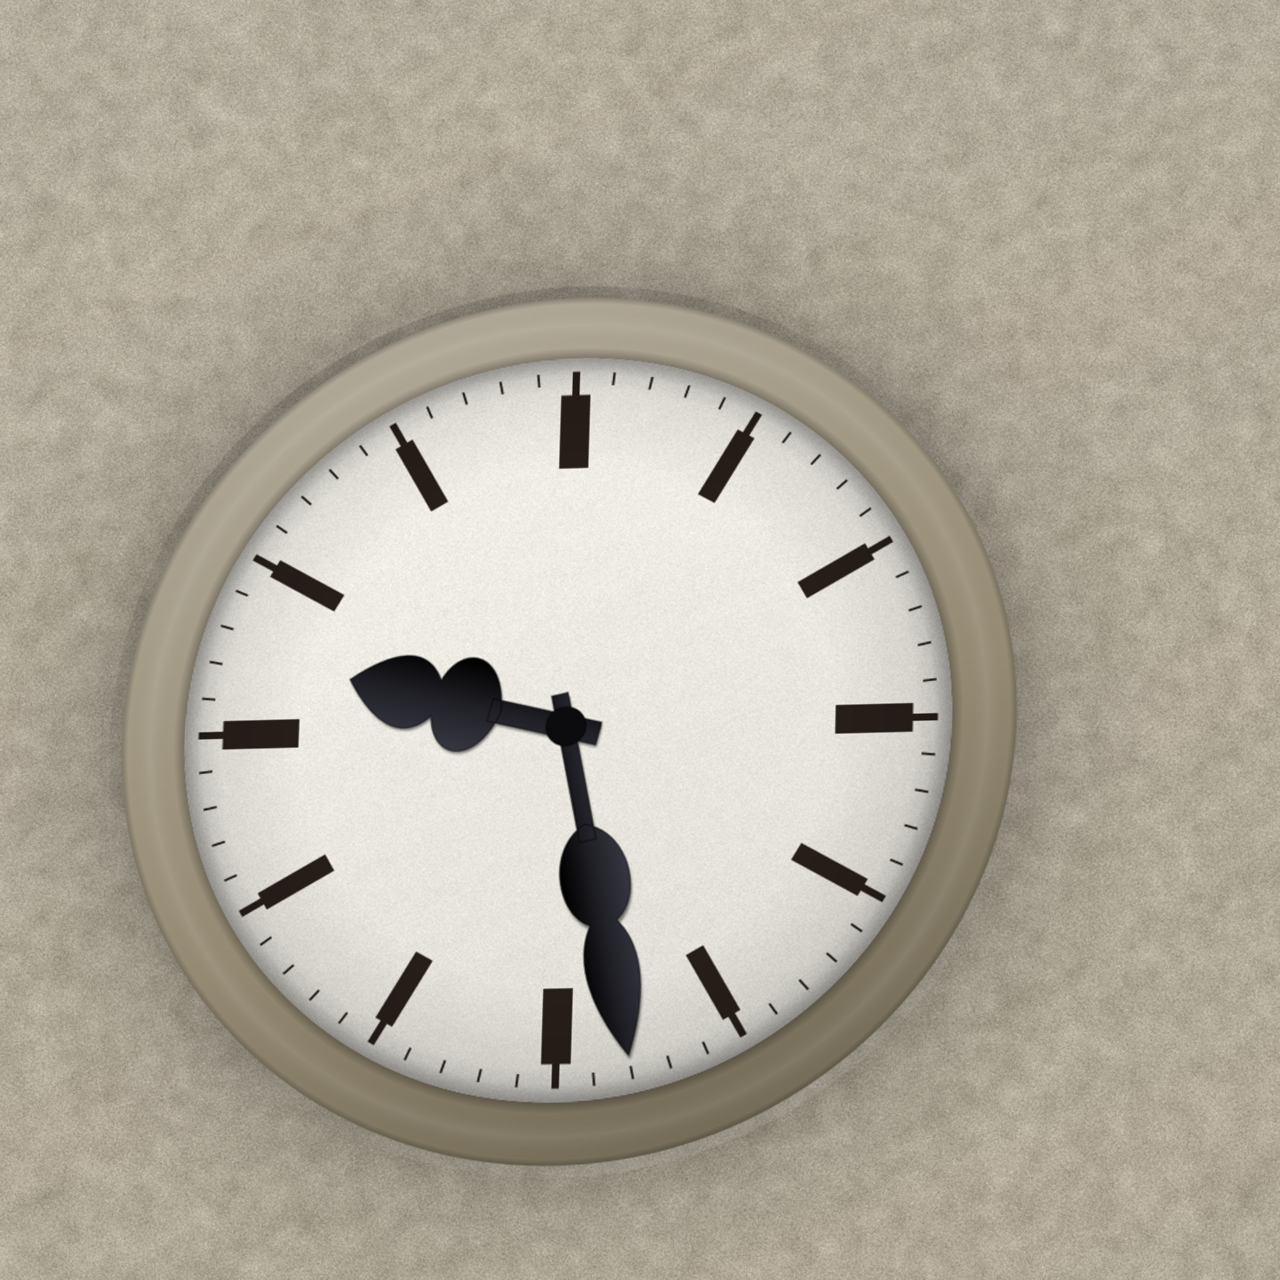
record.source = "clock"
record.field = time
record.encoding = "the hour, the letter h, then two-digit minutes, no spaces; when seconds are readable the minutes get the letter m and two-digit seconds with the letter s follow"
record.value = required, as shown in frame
9h28
